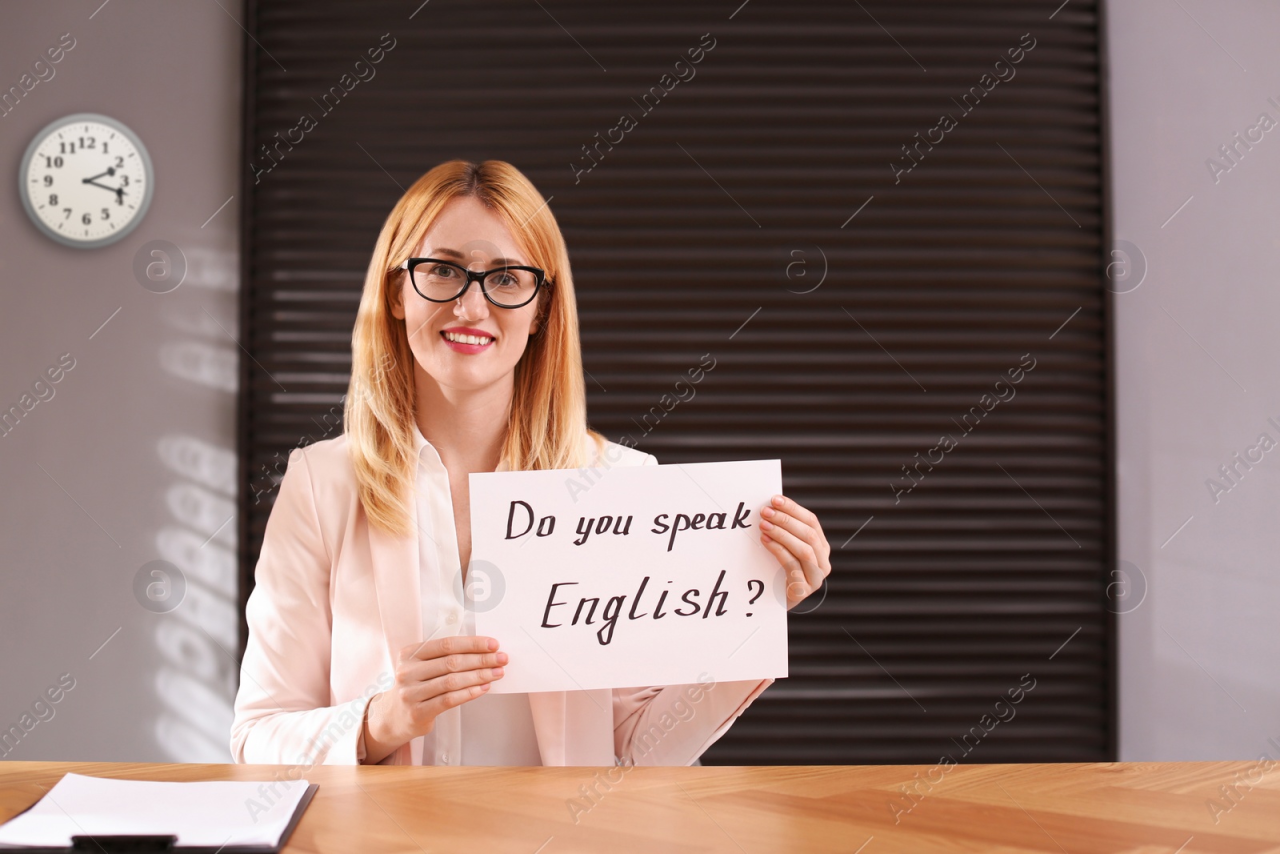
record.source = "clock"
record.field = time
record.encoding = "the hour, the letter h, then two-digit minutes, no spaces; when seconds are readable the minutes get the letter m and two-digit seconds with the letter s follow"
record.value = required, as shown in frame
2h18
